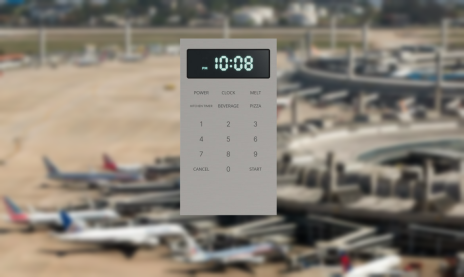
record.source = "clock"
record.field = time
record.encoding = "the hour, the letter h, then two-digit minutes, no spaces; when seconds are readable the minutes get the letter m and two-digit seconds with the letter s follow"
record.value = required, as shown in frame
10h08
